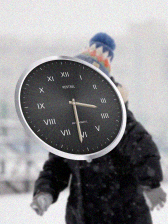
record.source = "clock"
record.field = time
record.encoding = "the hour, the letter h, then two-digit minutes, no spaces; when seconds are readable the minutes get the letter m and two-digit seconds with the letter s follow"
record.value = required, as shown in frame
3h31
